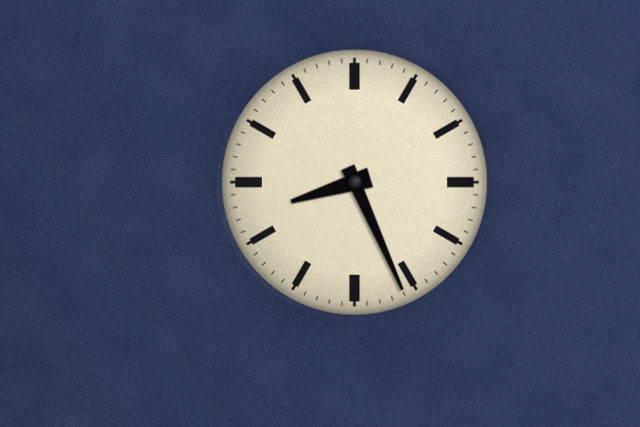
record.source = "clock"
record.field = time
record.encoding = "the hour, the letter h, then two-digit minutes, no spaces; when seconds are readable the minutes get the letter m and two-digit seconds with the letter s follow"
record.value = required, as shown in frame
8h26
